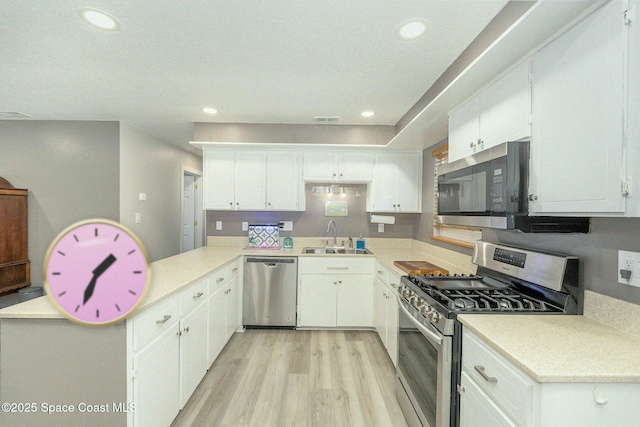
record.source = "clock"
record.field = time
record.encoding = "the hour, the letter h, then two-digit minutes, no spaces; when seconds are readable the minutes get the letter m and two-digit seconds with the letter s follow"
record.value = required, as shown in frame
1h34
